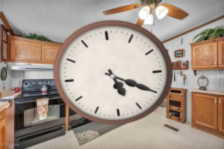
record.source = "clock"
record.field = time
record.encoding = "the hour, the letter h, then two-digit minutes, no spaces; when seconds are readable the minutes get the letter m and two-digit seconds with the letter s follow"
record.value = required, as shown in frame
5h20
